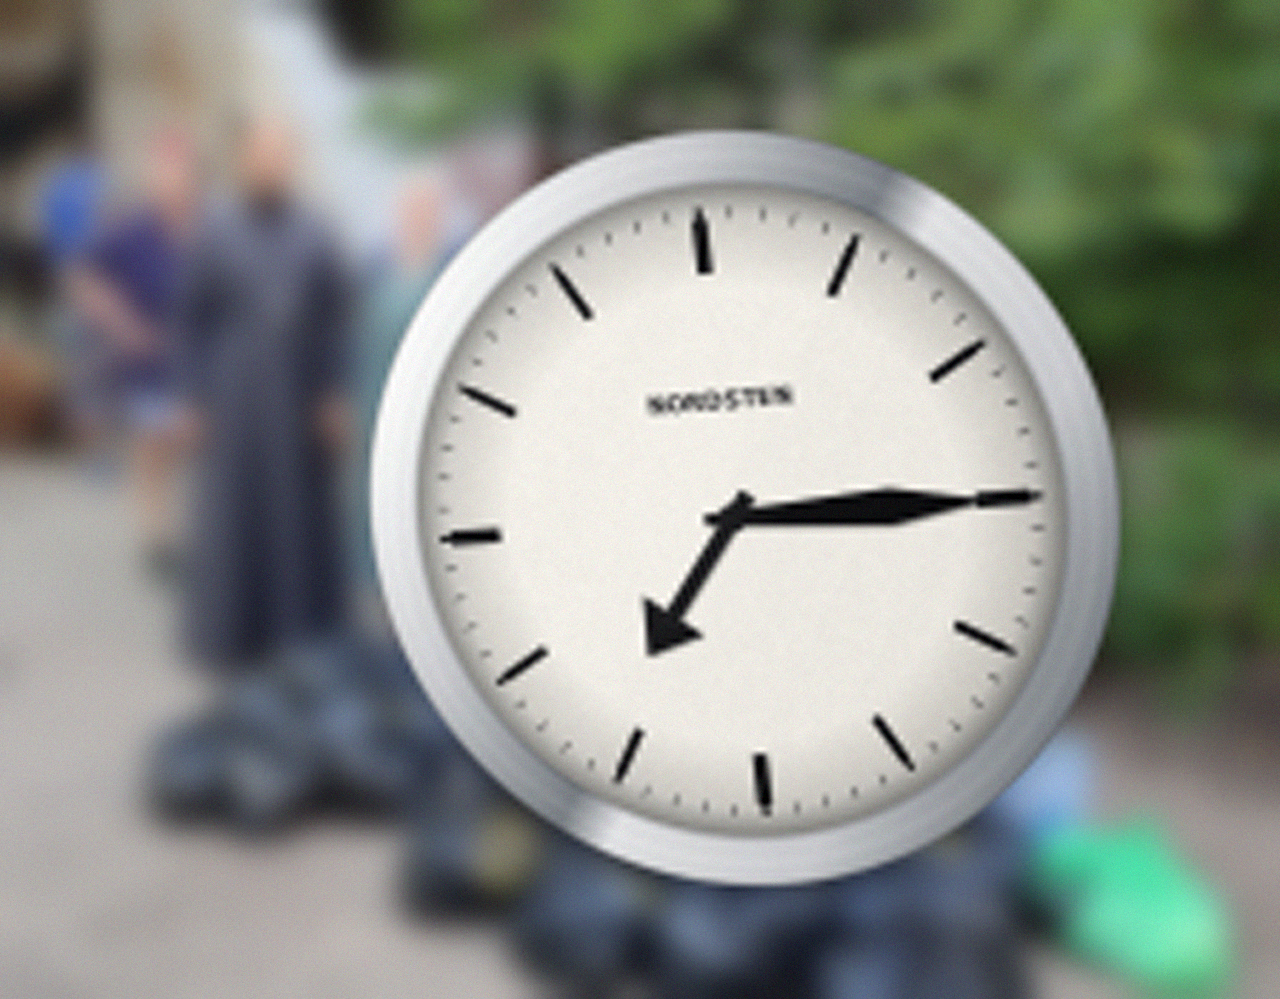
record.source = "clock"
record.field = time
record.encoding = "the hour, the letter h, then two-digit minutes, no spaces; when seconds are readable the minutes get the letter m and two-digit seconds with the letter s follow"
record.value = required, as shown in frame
7h15
